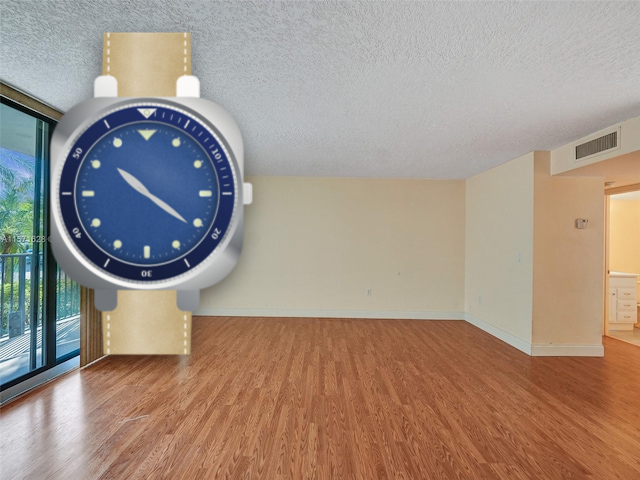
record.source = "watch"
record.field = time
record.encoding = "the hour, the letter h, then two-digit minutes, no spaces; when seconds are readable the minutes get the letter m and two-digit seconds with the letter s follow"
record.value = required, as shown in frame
10h21
